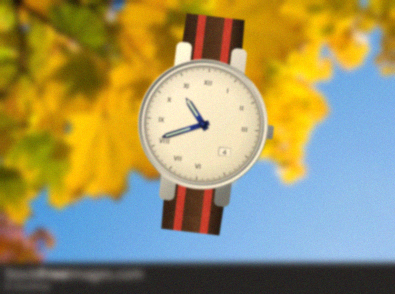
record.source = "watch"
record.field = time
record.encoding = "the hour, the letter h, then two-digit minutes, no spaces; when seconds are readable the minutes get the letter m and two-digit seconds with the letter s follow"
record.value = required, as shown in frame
10h41
